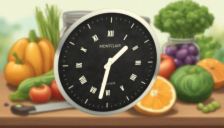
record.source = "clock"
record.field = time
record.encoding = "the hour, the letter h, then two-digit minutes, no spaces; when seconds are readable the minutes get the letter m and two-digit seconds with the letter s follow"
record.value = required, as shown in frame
1h32
